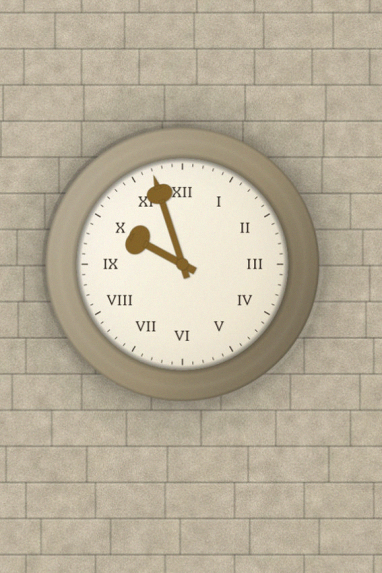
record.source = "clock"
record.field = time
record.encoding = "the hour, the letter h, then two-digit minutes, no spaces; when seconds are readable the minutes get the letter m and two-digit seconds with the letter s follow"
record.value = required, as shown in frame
9h57
